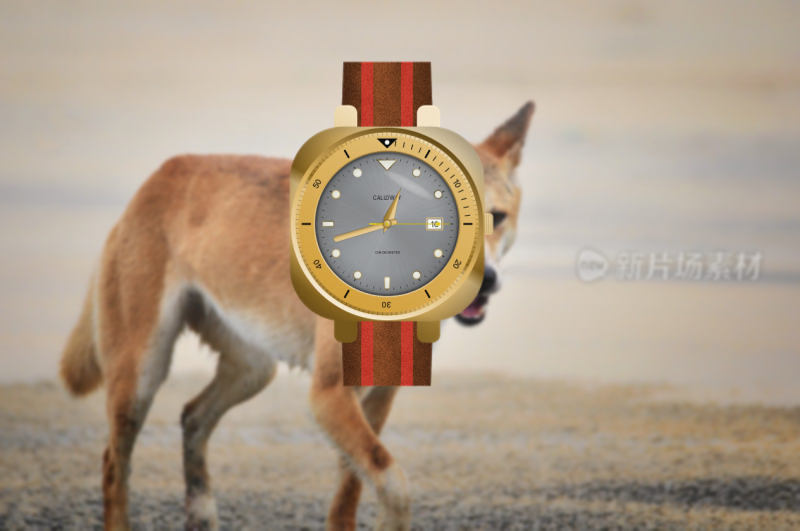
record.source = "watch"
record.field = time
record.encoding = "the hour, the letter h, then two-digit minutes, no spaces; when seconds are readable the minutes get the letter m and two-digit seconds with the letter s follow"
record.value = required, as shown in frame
12h42m15s
